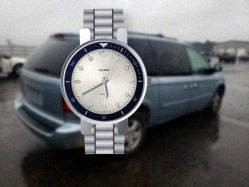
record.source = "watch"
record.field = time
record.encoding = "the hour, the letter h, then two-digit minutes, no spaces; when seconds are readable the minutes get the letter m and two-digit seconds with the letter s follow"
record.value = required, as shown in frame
5h40
